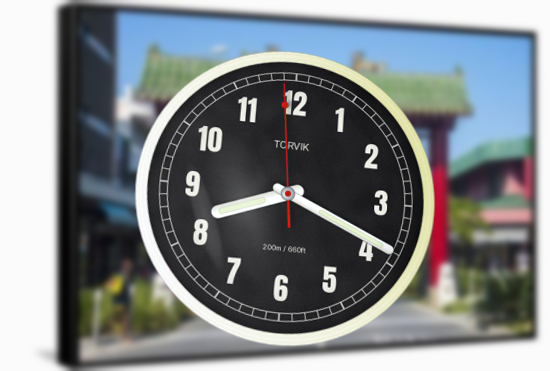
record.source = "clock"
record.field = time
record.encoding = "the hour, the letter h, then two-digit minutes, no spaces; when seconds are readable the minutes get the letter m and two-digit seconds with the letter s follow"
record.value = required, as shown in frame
8h18m59s
